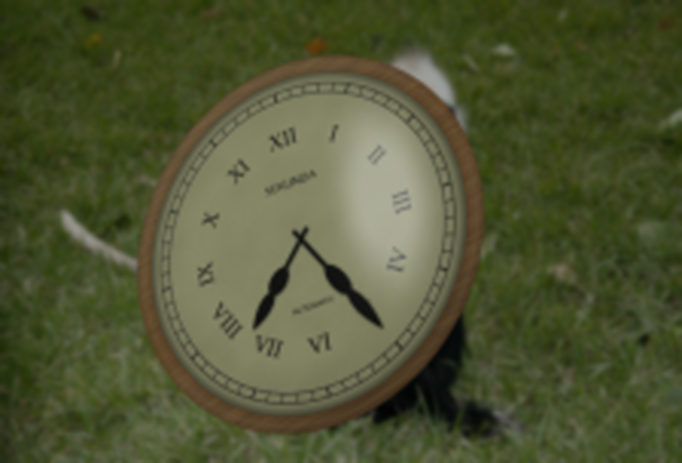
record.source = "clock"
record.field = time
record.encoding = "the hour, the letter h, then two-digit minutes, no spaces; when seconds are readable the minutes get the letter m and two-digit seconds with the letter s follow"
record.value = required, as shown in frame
7h25
